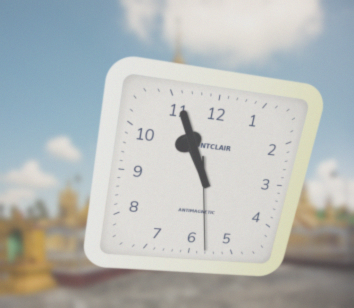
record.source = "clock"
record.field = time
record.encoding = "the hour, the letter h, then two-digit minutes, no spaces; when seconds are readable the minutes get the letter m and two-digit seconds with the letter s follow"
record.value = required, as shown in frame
10h55m28s
